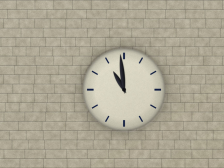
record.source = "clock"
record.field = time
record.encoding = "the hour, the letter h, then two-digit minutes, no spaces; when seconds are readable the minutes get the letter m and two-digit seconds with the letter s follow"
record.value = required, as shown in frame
10h59
